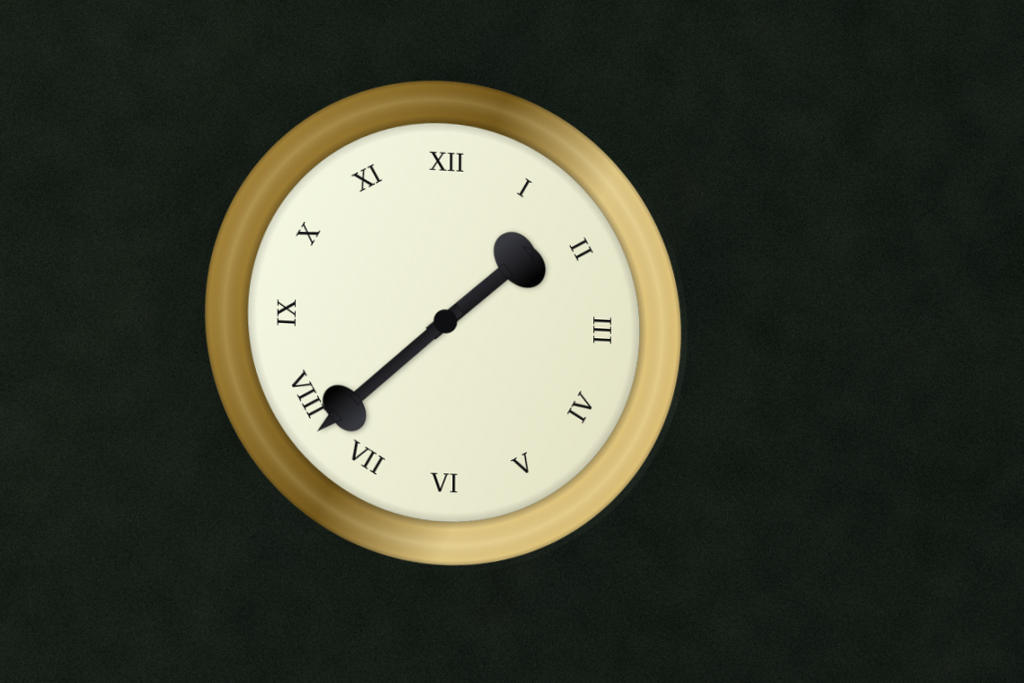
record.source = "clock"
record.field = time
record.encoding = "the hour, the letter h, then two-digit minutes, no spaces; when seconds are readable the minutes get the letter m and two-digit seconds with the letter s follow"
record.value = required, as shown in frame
1h38
